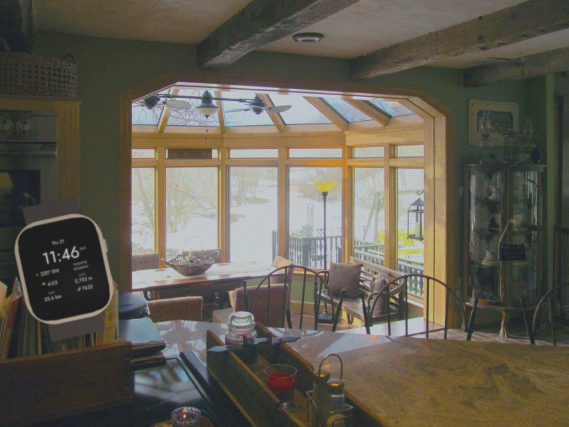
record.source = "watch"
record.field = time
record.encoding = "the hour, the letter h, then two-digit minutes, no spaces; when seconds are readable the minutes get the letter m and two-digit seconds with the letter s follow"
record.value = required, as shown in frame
11h46
